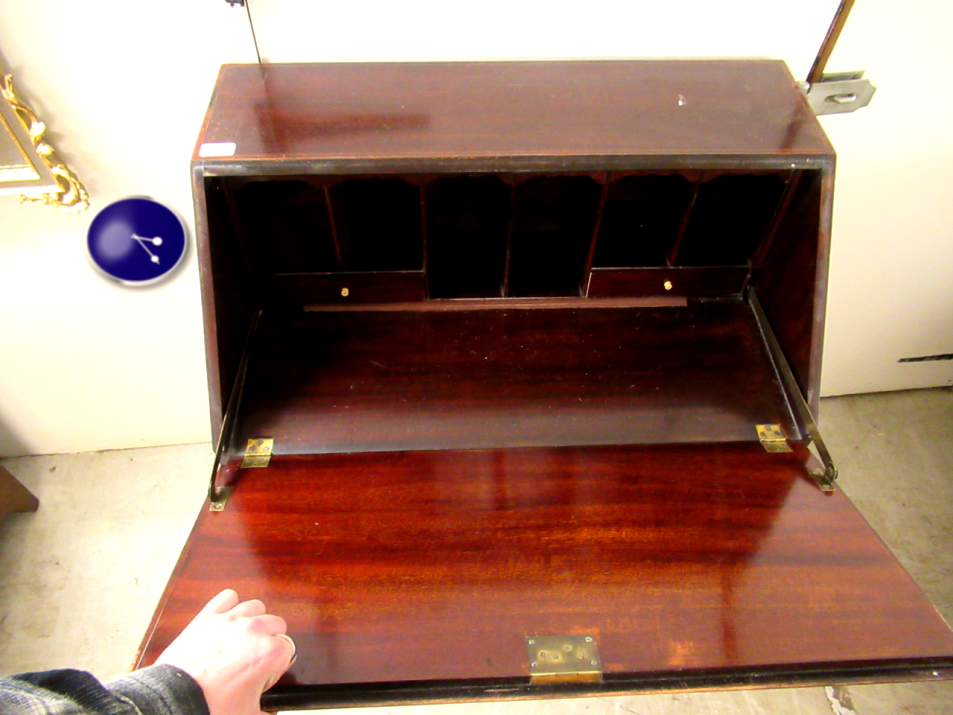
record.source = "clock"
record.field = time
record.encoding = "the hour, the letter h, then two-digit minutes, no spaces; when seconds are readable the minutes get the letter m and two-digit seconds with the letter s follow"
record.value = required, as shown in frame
3h24
